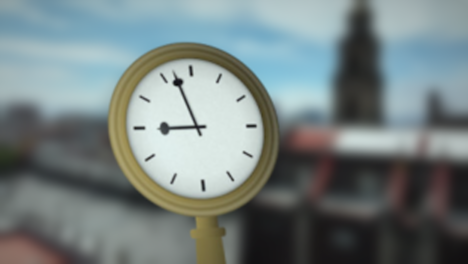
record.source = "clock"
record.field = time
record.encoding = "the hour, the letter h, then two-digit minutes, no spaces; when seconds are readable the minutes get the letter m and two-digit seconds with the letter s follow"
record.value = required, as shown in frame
8h57
